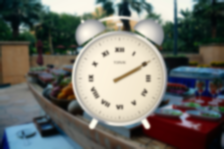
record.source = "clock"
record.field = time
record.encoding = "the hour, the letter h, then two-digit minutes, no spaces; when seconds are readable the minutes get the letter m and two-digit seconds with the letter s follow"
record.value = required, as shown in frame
2h10
